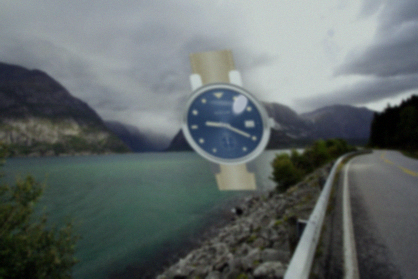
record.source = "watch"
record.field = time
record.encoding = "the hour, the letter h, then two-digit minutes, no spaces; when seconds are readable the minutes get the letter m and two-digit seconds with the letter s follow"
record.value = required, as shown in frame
9h20
